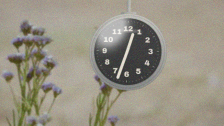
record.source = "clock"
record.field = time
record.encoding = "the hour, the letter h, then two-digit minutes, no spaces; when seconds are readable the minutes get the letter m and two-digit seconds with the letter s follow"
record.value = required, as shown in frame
12h33
